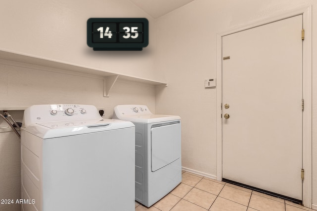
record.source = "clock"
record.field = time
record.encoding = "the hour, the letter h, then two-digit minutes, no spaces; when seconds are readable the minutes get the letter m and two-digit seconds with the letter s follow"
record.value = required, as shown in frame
14h35
